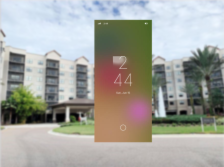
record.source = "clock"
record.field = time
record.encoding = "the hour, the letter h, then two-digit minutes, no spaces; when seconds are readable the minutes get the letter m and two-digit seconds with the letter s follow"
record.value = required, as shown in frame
2h44
